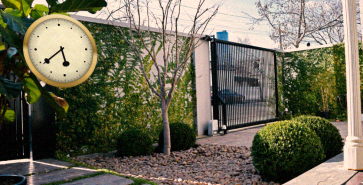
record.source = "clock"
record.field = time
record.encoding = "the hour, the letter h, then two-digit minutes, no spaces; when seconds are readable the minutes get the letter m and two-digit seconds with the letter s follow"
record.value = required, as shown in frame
5h39
